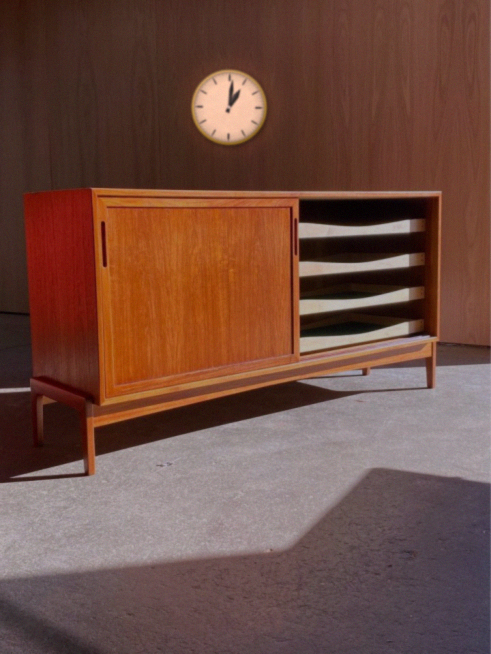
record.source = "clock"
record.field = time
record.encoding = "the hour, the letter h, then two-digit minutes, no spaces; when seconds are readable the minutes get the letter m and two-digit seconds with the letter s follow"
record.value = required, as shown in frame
1h01
